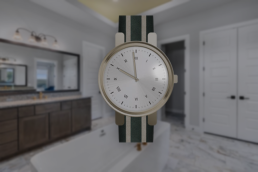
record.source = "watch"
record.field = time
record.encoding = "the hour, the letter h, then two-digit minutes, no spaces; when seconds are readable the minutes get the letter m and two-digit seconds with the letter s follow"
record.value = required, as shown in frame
9h59
